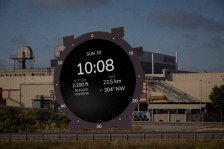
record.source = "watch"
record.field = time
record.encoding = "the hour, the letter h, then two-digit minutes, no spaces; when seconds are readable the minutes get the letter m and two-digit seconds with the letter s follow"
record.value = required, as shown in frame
10h08
